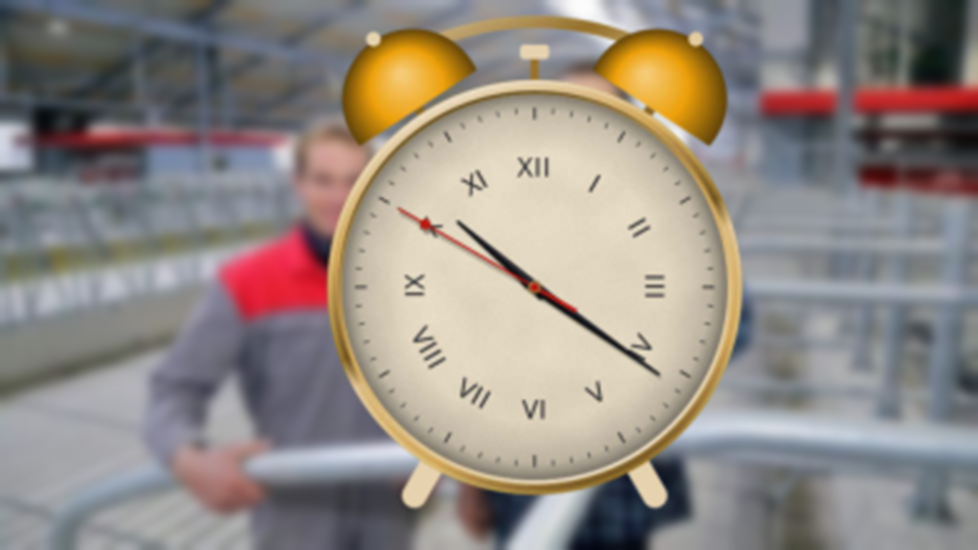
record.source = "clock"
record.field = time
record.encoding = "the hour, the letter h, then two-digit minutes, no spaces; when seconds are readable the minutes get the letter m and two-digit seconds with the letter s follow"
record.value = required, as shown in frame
10h20m50s
